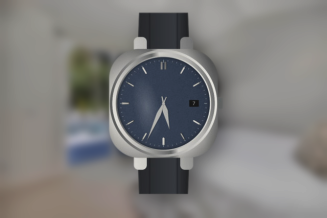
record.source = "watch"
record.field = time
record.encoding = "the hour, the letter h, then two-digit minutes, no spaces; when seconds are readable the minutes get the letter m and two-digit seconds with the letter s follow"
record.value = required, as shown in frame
5h34
